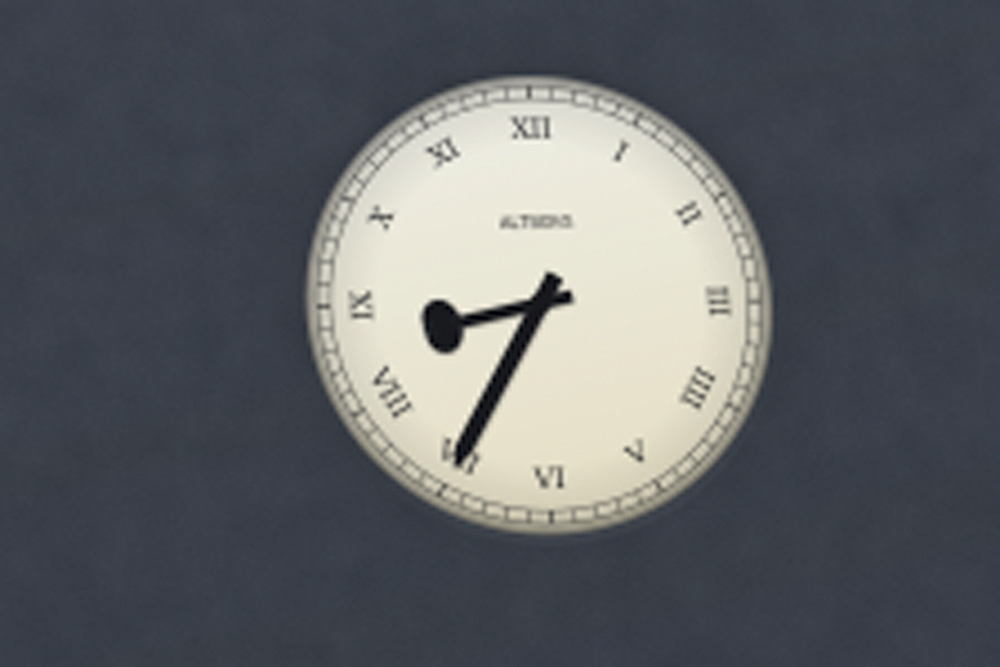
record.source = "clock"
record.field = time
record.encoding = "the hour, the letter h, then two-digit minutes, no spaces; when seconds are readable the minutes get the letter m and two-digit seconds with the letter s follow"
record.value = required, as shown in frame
8h35
